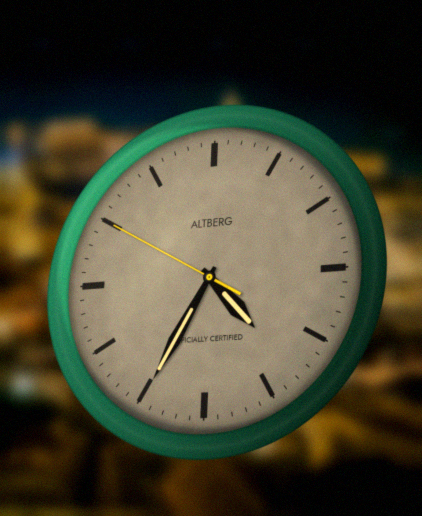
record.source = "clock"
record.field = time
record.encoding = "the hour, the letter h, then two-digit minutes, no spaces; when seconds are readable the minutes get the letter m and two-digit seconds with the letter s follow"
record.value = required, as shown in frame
4h34m50s
